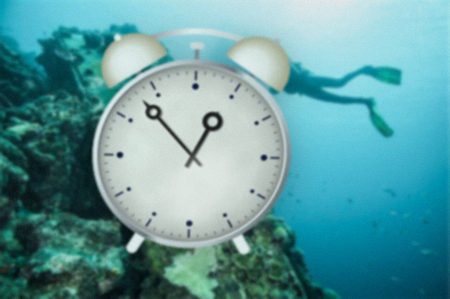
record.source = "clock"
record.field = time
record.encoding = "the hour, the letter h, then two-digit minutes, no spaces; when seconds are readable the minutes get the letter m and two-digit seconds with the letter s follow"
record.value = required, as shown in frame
12h53
